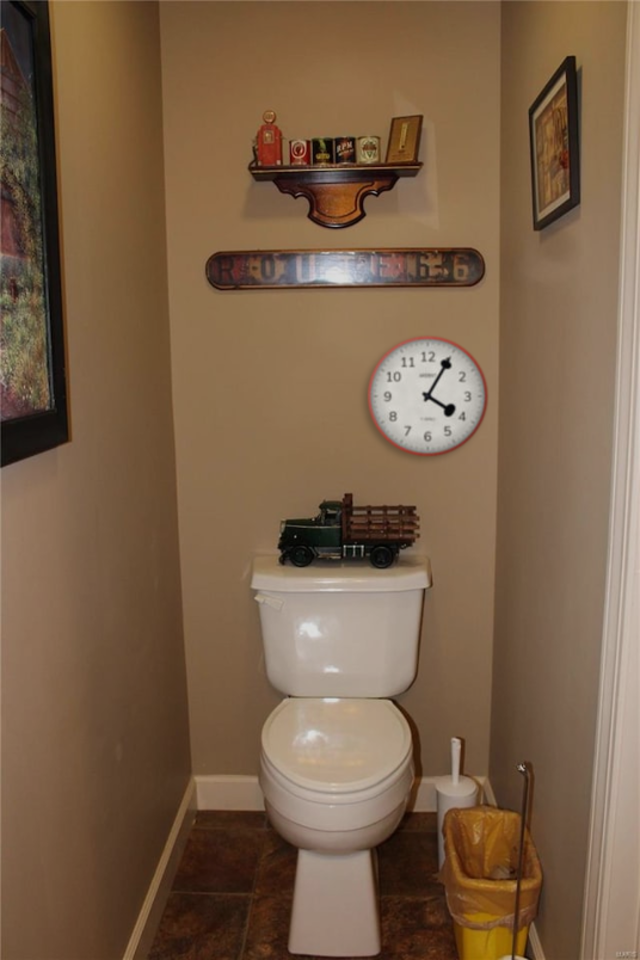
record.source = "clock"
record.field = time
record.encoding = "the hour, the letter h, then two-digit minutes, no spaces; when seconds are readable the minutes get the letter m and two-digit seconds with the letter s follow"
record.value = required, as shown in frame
4h05
